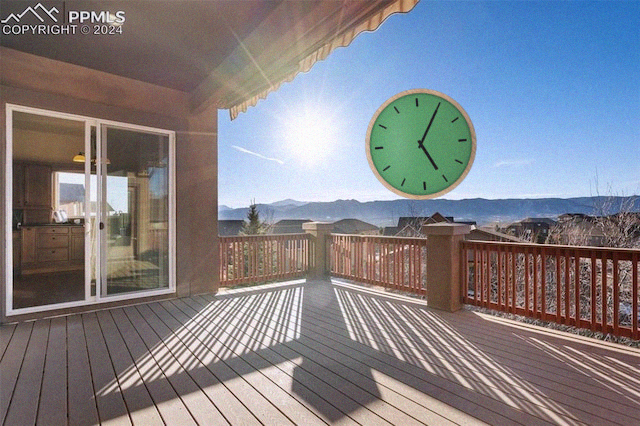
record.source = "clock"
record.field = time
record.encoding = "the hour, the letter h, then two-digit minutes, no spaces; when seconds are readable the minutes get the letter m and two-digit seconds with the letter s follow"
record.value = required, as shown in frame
5h05
